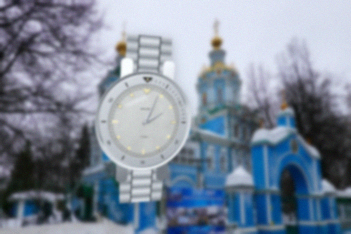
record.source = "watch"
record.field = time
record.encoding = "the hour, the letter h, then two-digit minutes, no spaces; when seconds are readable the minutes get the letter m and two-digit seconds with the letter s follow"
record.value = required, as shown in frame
2h04
